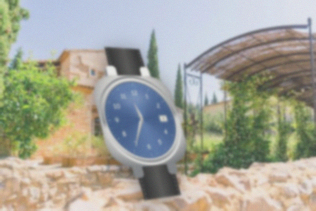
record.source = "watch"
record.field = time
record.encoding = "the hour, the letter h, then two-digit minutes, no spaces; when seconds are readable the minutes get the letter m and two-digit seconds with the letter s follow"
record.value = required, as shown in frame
11h35
